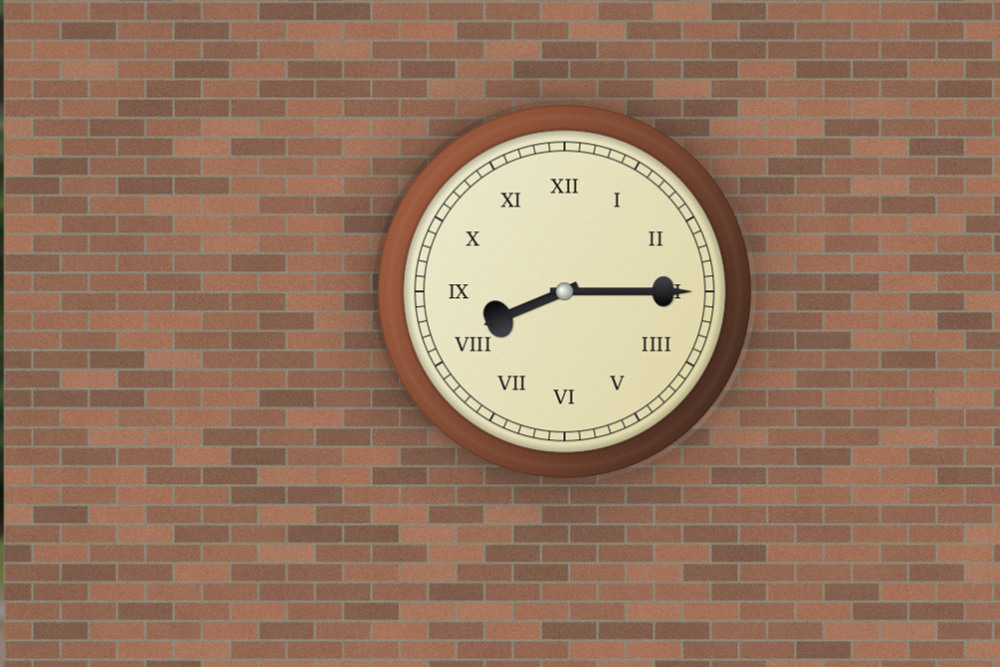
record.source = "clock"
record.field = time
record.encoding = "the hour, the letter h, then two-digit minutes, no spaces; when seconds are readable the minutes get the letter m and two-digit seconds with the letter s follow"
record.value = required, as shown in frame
8h15
